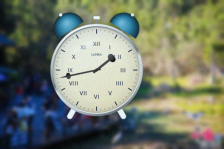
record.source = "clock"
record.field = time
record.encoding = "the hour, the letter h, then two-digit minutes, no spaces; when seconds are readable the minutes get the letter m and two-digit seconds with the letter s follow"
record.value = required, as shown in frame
1h43
